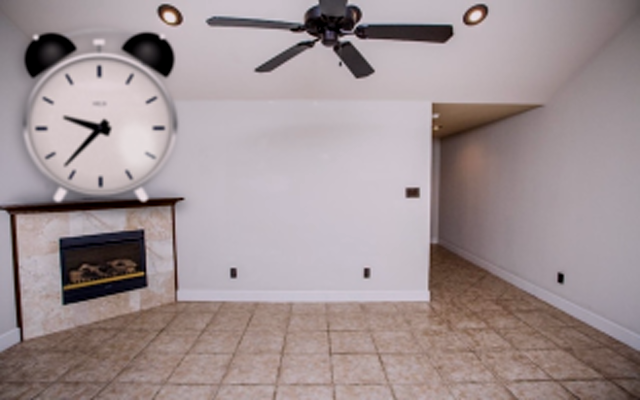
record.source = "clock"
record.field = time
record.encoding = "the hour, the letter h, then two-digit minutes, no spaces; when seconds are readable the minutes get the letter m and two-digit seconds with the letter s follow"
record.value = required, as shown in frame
9h37
